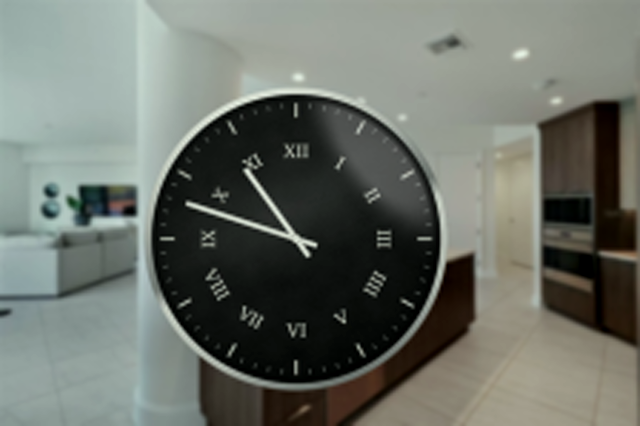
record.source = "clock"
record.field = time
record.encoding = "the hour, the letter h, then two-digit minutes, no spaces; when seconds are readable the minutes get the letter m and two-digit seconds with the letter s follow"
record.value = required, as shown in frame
10h48
